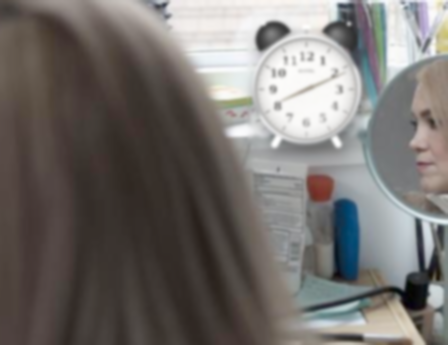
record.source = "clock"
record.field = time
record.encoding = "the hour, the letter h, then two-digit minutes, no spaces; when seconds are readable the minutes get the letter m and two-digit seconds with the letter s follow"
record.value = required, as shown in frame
8h11
